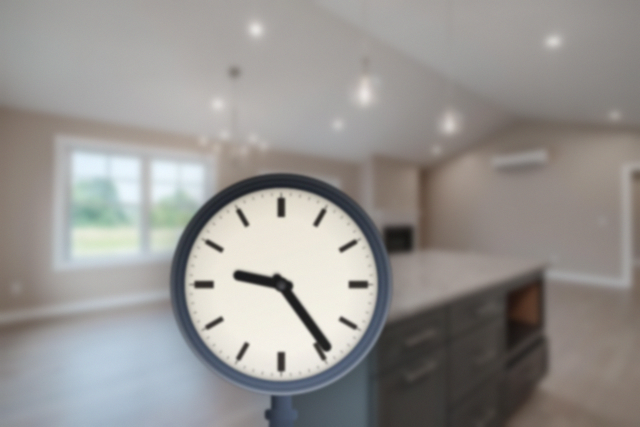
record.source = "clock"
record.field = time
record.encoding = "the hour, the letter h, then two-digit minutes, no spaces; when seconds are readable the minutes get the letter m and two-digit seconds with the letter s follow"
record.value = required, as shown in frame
9h24
